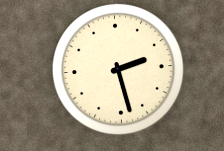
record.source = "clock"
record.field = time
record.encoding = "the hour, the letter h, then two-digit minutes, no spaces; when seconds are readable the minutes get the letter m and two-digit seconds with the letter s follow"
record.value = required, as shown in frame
2h28
